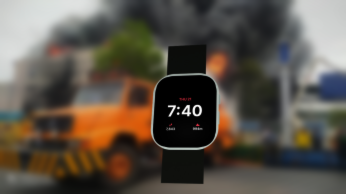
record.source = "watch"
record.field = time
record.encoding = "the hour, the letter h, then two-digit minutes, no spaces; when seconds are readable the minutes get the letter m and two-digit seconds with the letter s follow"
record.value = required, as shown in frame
7h40
